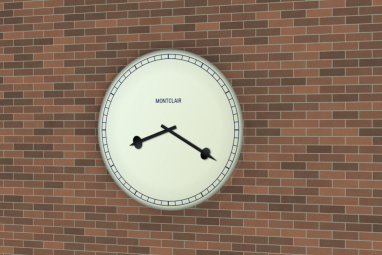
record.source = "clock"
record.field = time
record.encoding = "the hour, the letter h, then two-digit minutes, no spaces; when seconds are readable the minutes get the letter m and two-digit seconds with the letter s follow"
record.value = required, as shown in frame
8h20
